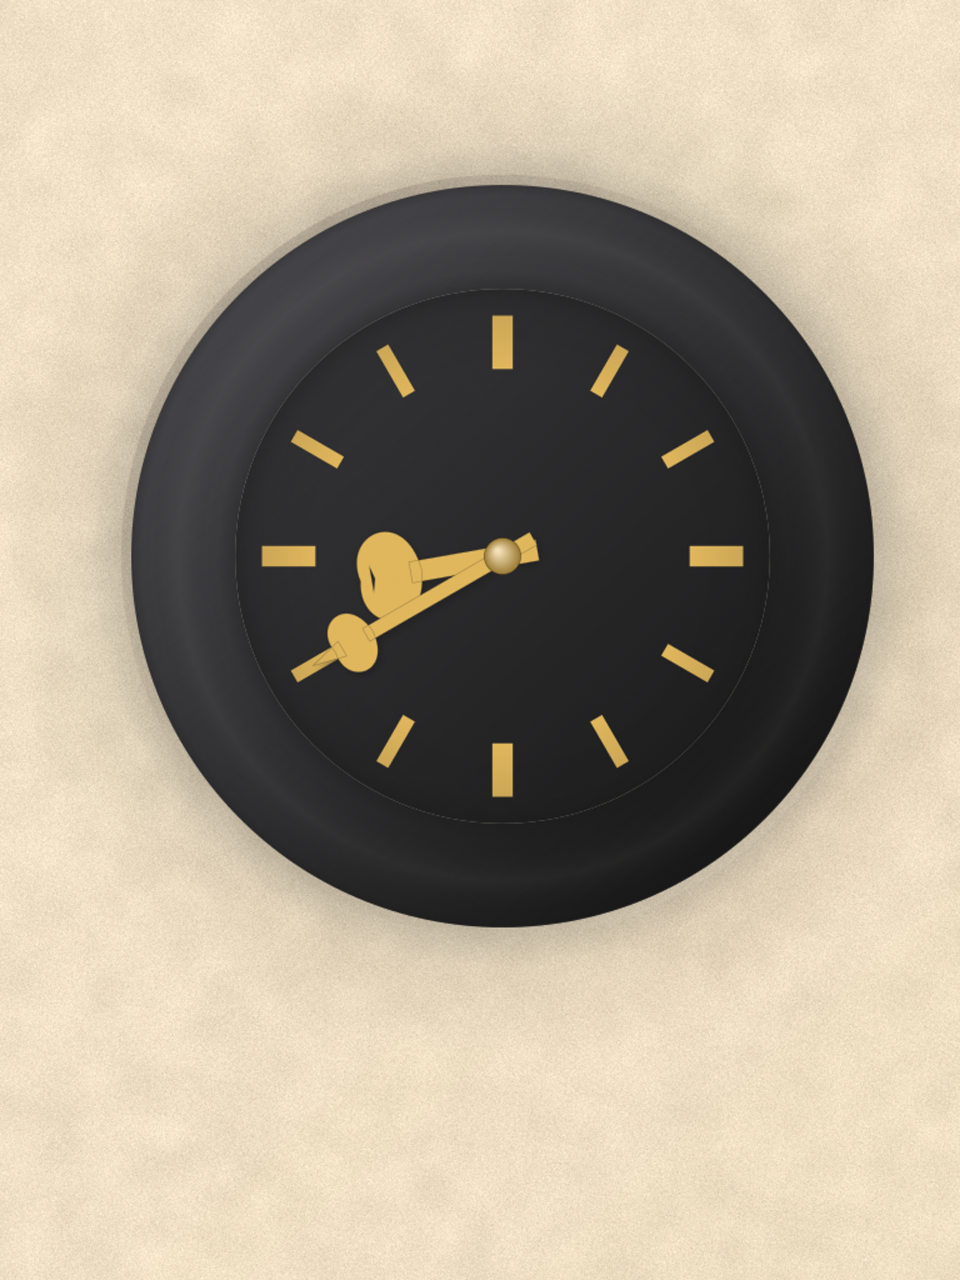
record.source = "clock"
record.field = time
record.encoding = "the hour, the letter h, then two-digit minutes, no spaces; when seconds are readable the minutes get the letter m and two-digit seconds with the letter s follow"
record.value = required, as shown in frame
8h40
